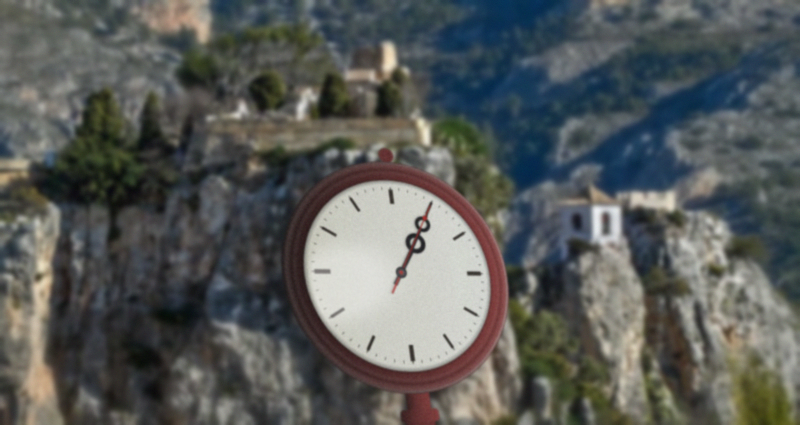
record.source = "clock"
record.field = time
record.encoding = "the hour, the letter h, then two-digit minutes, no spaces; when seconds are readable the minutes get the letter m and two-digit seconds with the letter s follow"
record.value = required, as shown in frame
1h05m05s
